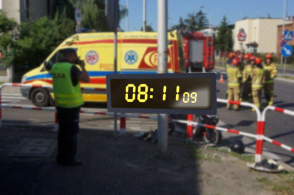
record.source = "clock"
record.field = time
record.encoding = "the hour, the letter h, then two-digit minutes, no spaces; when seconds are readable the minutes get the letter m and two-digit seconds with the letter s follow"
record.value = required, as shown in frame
8h11m09s
